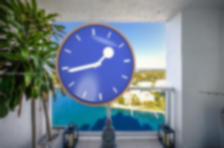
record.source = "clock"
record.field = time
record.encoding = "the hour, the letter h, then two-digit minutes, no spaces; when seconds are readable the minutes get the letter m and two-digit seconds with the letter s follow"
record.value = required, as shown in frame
1h44
